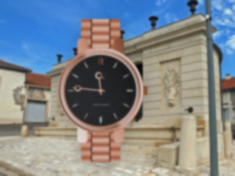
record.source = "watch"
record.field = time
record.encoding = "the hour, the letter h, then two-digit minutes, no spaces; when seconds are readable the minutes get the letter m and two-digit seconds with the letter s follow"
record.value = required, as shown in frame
11h46
